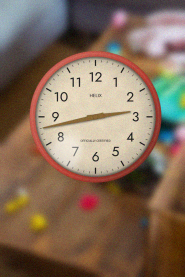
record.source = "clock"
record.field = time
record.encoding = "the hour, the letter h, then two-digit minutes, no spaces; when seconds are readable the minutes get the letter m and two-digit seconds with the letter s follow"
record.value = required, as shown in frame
2h43
